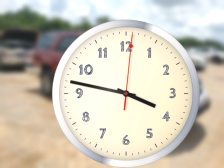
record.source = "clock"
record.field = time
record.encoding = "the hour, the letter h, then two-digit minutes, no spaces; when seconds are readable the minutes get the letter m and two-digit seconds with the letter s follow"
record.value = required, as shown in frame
3h47m01s
